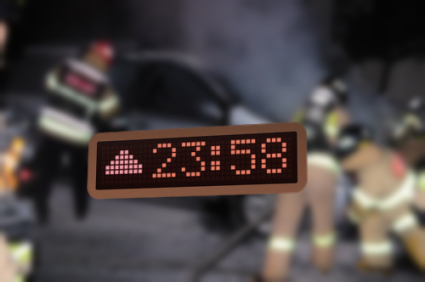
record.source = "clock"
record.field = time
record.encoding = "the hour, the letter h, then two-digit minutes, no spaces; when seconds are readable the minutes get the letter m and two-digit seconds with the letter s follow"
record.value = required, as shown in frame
23h58
